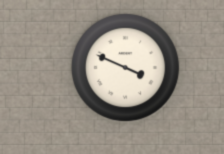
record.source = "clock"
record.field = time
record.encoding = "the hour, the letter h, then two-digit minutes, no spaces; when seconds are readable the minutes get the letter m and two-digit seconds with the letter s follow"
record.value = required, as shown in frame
3h49
